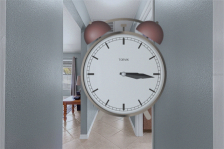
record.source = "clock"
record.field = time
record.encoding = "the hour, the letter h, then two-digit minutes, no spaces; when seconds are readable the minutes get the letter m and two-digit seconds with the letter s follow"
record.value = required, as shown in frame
3h16
